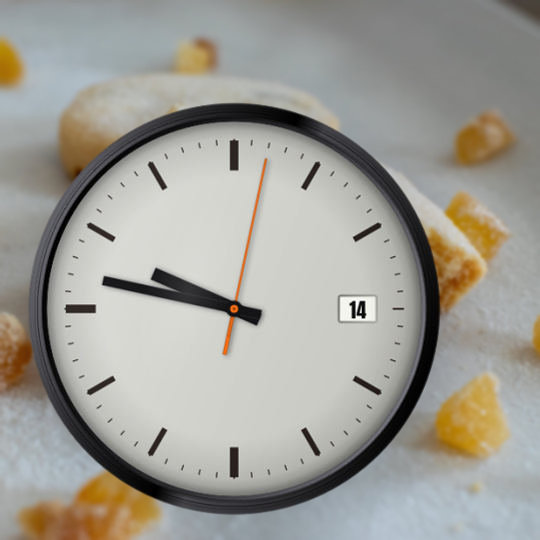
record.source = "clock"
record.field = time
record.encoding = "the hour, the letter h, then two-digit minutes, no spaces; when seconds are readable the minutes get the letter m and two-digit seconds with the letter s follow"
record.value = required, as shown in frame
9h47m02s
